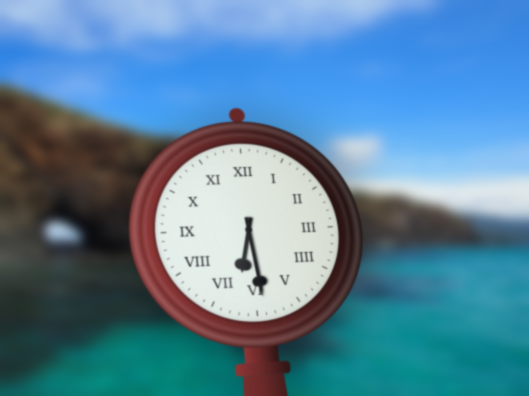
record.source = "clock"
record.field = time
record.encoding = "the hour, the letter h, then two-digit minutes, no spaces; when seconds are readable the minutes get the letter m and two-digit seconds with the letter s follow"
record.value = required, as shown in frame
6h29
